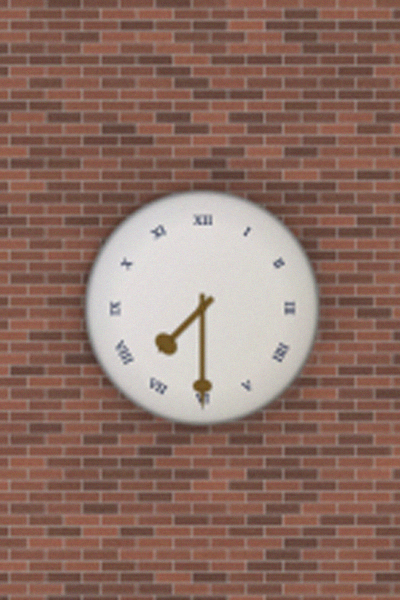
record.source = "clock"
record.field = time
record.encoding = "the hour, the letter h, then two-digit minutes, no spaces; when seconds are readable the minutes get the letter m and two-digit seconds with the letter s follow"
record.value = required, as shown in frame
7h30
